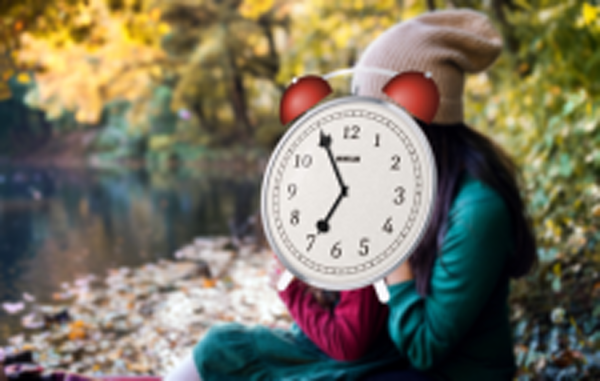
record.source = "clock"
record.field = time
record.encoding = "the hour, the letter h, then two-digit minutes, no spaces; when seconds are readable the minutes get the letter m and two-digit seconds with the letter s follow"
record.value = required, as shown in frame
6h55
